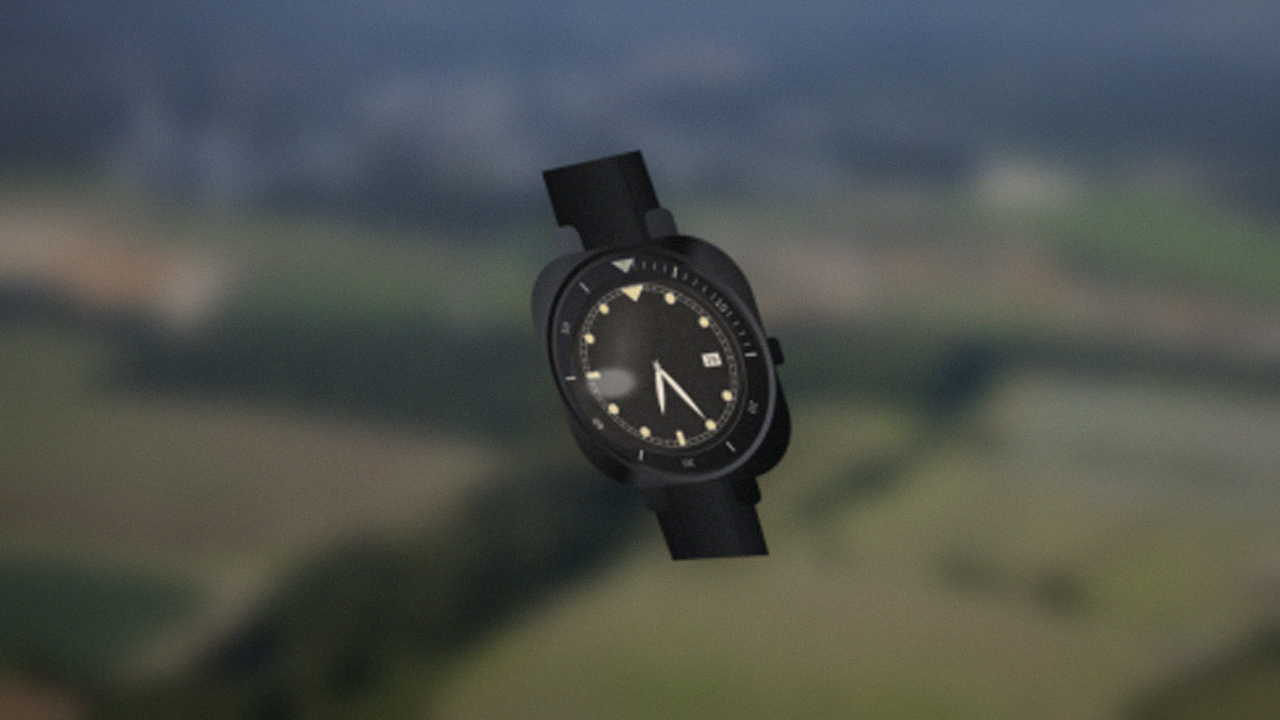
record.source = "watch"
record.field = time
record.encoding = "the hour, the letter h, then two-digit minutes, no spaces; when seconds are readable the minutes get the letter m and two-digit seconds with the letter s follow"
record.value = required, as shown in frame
6h25
